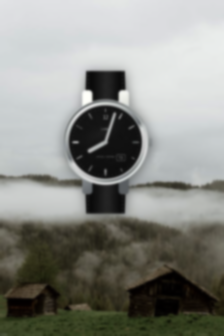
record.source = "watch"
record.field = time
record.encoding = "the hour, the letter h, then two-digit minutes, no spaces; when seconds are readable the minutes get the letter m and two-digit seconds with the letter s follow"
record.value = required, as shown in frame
8h03
